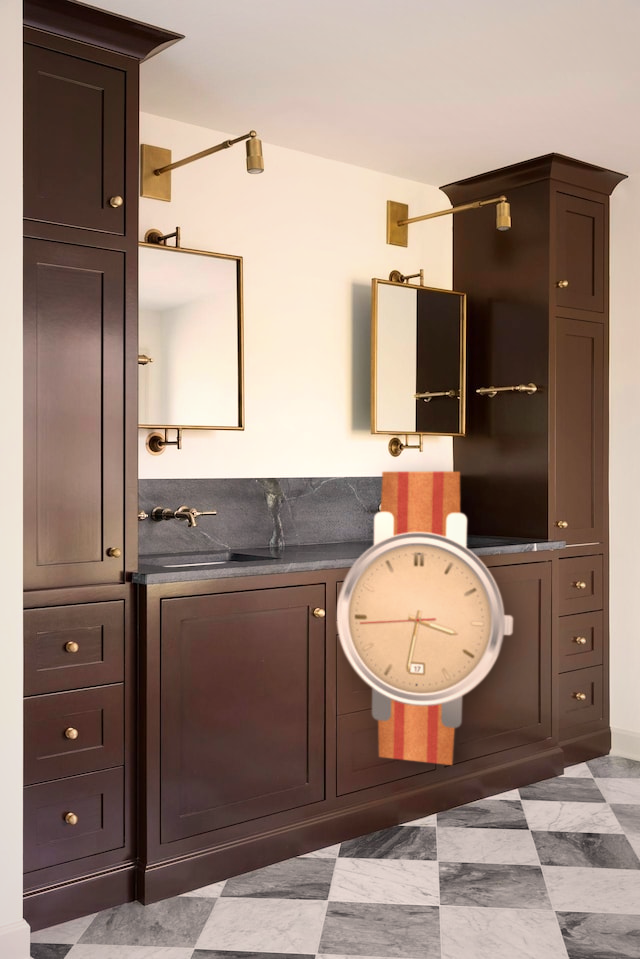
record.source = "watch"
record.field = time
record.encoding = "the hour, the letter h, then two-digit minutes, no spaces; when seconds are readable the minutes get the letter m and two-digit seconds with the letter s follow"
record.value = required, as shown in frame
3h31m44s
